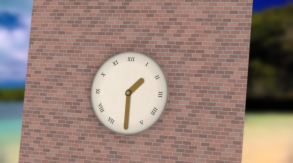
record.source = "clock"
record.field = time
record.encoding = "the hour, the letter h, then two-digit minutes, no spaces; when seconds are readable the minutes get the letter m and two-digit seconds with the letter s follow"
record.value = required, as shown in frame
1h30
